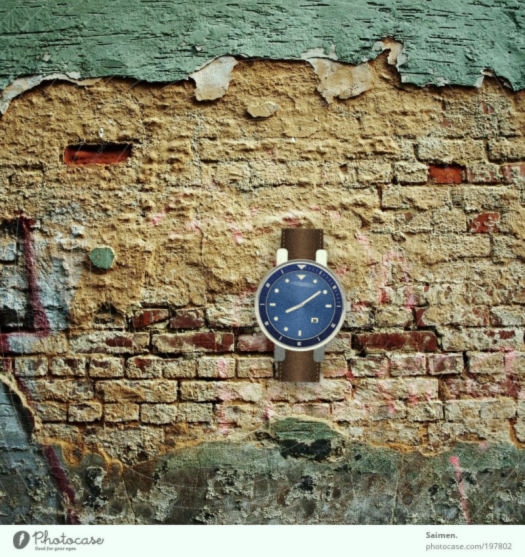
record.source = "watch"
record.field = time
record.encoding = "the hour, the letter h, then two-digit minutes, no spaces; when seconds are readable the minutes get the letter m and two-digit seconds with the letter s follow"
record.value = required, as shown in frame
8h09
